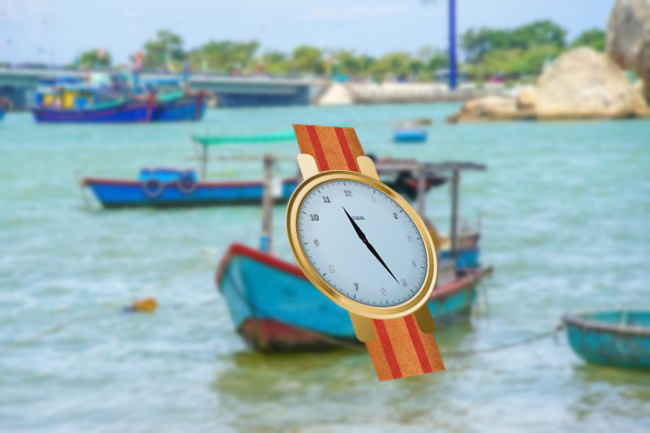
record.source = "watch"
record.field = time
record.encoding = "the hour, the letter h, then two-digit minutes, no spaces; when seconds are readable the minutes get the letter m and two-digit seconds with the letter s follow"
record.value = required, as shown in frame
11h26
